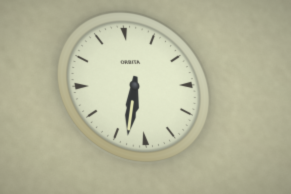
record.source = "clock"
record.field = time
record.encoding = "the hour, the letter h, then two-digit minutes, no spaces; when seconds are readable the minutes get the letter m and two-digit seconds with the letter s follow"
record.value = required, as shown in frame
6h33
